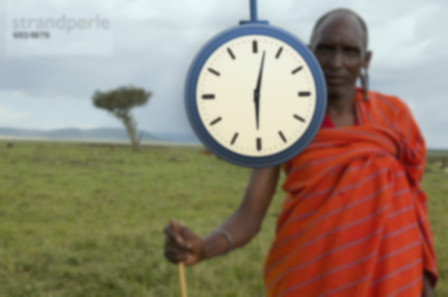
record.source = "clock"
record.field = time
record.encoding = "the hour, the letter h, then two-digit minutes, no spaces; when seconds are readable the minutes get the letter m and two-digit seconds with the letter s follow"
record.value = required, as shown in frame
6h02
